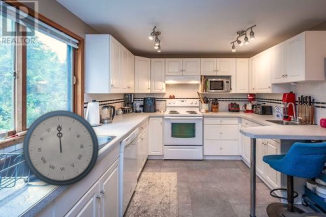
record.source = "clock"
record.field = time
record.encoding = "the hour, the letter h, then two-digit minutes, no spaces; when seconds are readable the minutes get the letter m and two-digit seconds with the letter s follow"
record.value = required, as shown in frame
12h00
